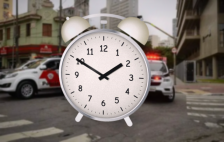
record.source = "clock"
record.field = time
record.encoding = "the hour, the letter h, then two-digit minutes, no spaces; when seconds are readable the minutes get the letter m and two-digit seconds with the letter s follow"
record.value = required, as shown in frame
1h50
